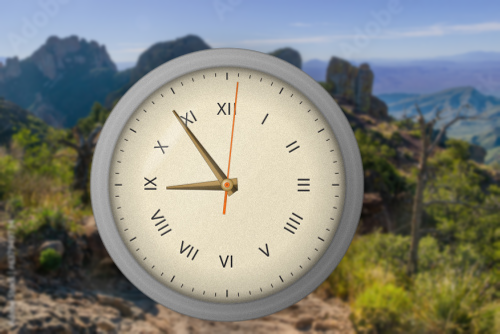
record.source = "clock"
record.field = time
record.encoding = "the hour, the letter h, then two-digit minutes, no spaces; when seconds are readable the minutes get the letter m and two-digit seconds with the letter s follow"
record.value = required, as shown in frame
8h54m01s
